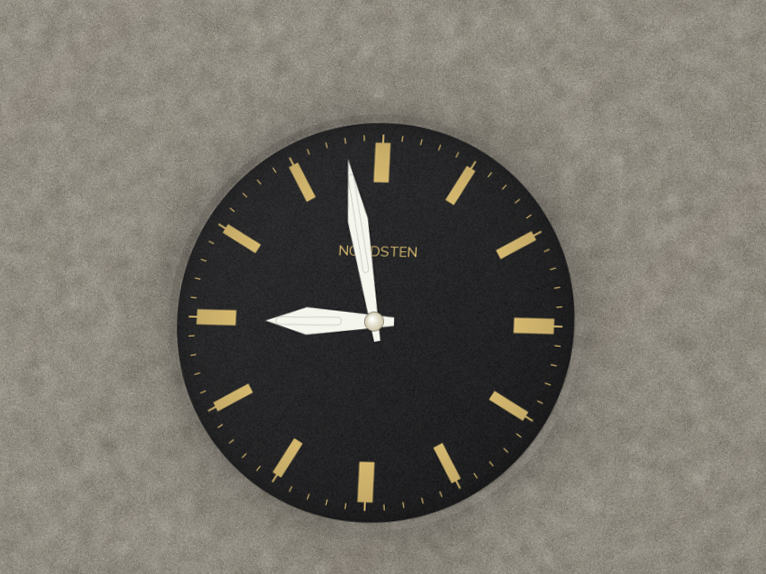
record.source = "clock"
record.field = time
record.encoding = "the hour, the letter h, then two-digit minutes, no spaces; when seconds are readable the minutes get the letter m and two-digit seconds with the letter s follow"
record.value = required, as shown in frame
8h58
